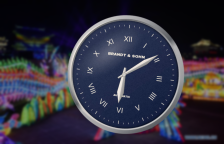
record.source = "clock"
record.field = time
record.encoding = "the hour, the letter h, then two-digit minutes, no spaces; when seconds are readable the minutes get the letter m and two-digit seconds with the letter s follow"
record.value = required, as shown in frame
6h09
